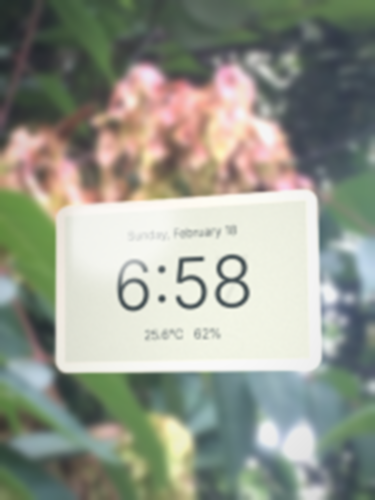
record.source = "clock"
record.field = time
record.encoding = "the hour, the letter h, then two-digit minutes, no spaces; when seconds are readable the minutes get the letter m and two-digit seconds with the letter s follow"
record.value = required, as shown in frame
6h58
